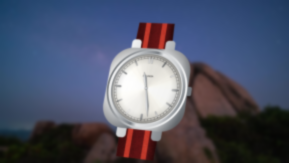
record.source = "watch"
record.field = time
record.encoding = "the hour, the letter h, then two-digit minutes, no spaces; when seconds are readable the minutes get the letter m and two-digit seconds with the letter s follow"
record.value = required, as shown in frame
11h28
